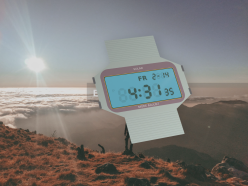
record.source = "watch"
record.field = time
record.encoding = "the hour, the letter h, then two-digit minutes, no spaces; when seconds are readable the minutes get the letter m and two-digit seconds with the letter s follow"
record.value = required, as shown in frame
4h31m35s
